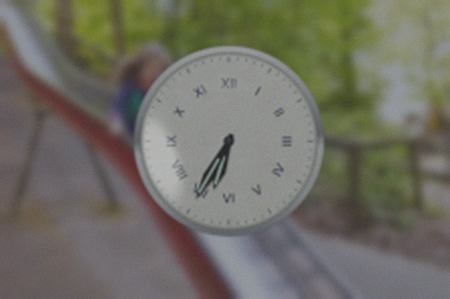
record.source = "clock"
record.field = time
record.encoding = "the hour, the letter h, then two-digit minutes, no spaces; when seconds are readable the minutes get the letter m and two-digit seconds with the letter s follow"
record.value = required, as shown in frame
6h35
